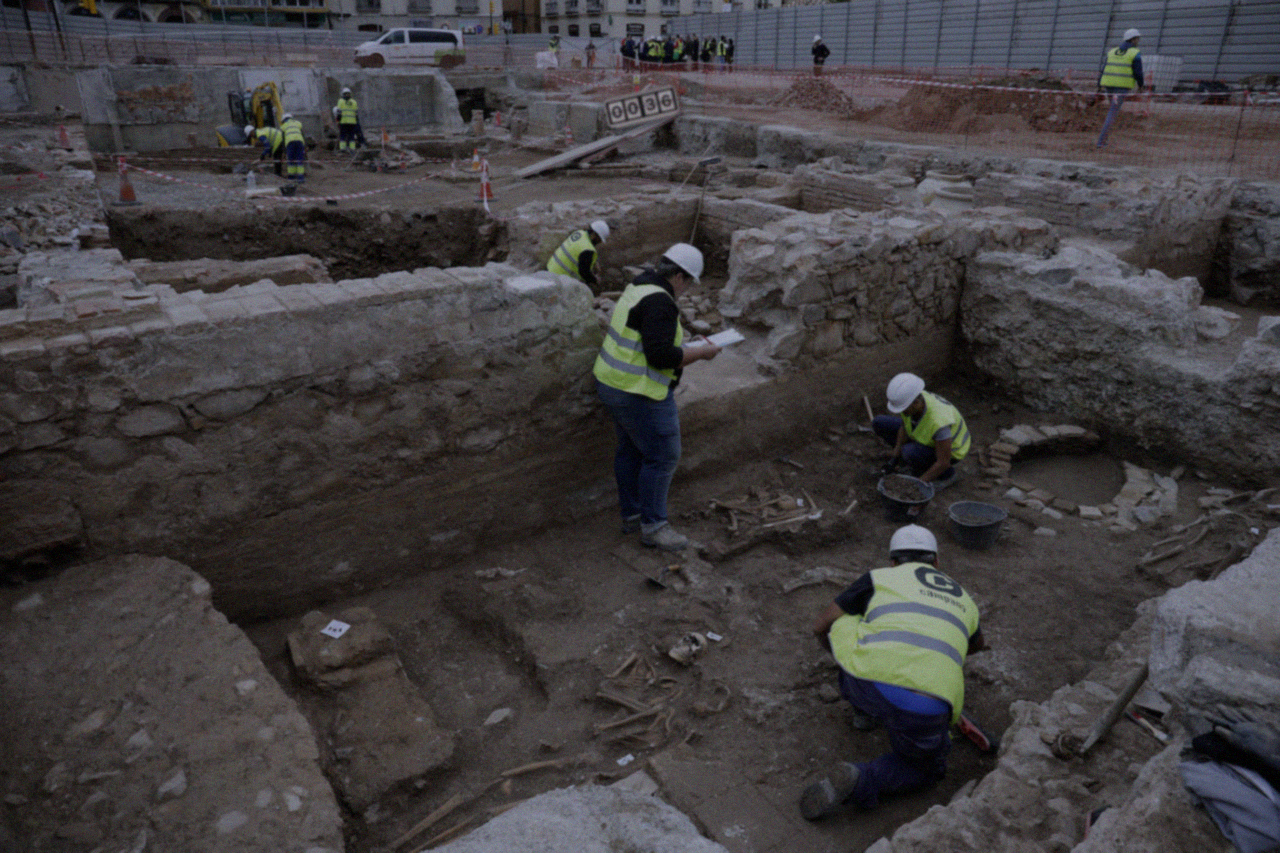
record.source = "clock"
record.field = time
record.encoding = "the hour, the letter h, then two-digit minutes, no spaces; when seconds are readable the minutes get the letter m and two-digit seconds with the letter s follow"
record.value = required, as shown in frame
0h36
